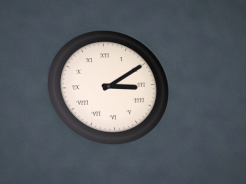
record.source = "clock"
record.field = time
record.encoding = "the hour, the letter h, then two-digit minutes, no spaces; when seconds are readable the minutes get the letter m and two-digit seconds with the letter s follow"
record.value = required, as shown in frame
3h10
